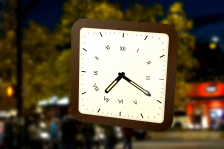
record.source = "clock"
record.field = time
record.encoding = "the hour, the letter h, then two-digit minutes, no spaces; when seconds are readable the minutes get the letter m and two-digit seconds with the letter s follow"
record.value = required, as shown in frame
7h20
